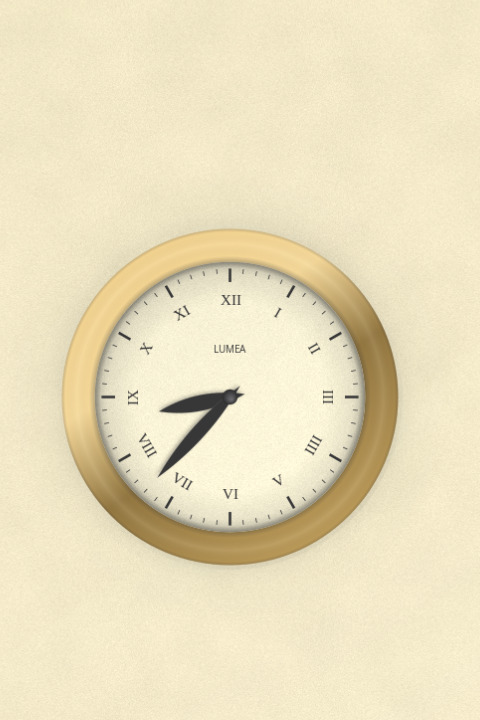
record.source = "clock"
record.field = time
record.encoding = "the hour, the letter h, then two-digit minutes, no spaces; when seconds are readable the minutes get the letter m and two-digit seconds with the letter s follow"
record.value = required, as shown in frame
8h37
